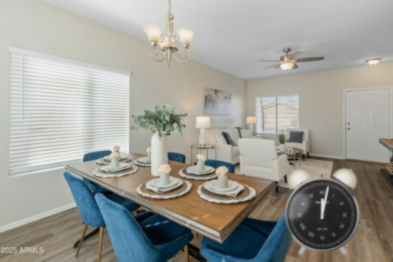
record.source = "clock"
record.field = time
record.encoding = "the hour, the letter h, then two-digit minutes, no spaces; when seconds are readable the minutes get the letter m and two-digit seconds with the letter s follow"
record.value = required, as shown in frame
12h02
